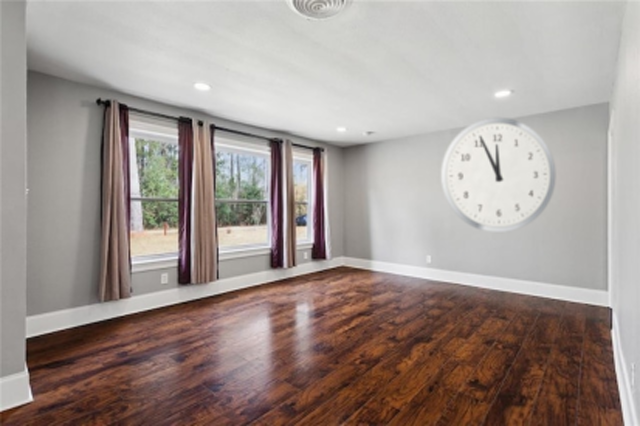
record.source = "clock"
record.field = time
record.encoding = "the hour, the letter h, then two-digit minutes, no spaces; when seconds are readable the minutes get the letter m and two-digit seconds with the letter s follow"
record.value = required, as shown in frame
11h56
